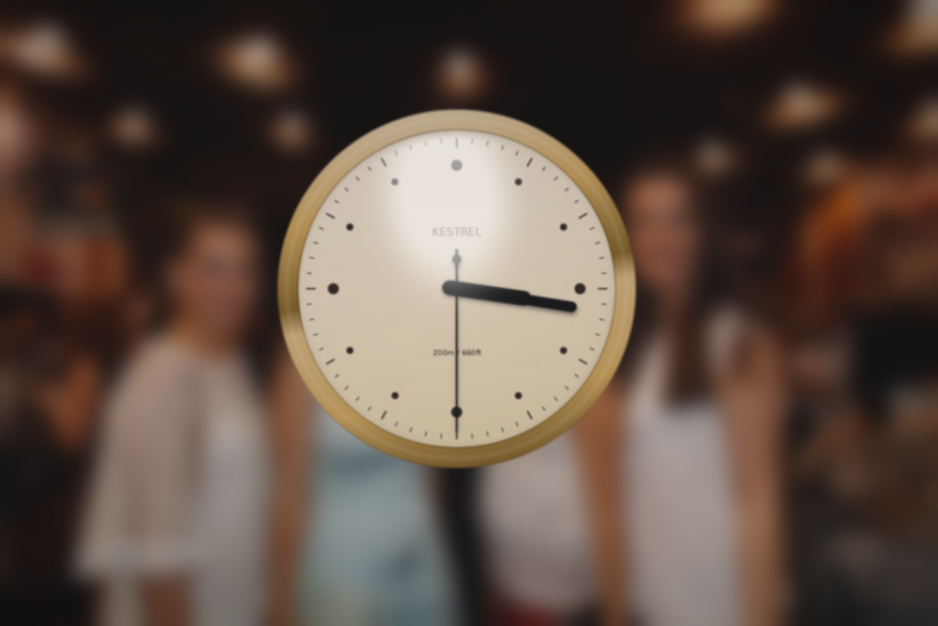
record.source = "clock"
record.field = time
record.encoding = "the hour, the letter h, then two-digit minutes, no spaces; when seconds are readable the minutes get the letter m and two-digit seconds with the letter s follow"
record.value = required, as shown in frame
3h16m30s
